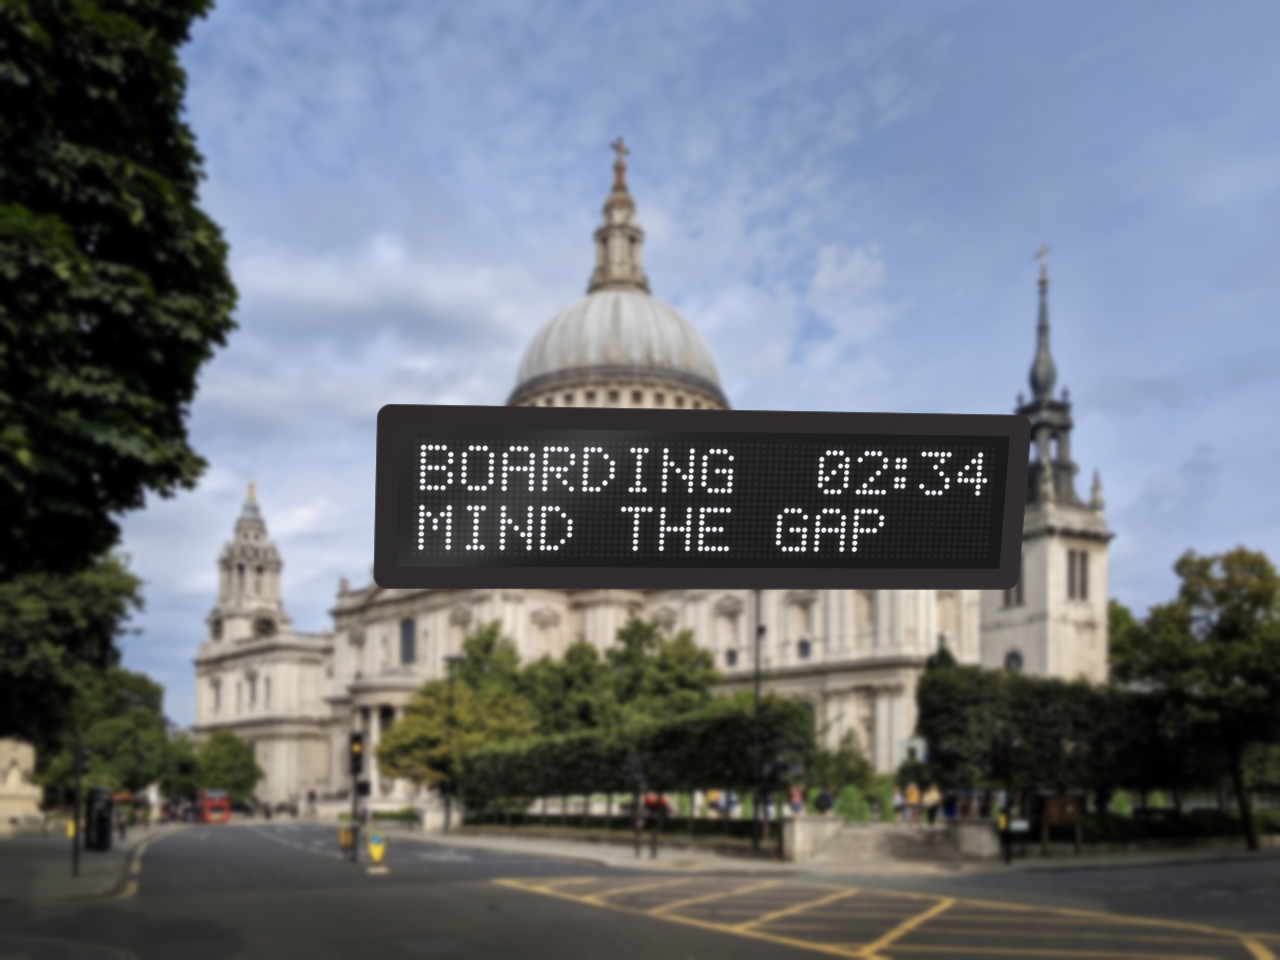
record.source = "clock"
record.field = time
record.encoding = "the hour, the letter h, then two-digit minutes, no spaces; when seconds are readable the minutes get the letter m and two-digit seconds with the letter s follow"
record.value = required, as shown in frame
2h34
